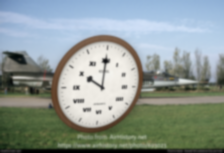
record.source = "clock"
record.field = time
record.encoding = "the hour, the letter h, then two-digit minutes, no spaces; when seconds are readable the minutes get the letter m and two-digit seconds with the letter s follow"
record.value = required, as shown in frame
10h00
